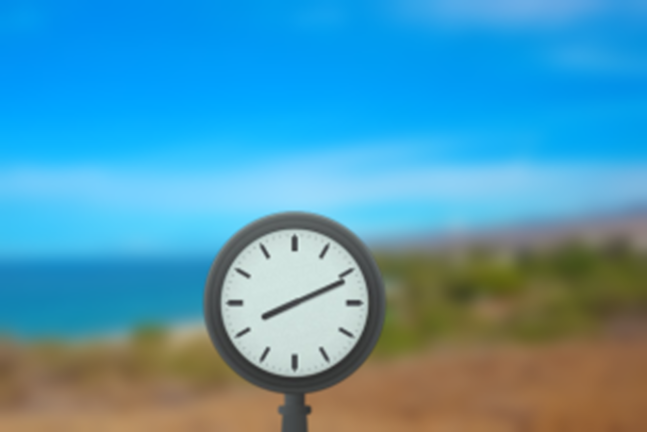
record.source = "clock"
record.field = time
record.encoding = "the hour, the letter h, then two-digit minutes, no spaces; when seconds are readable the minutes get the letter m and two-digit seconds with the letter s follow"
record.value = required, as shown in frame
8h11
